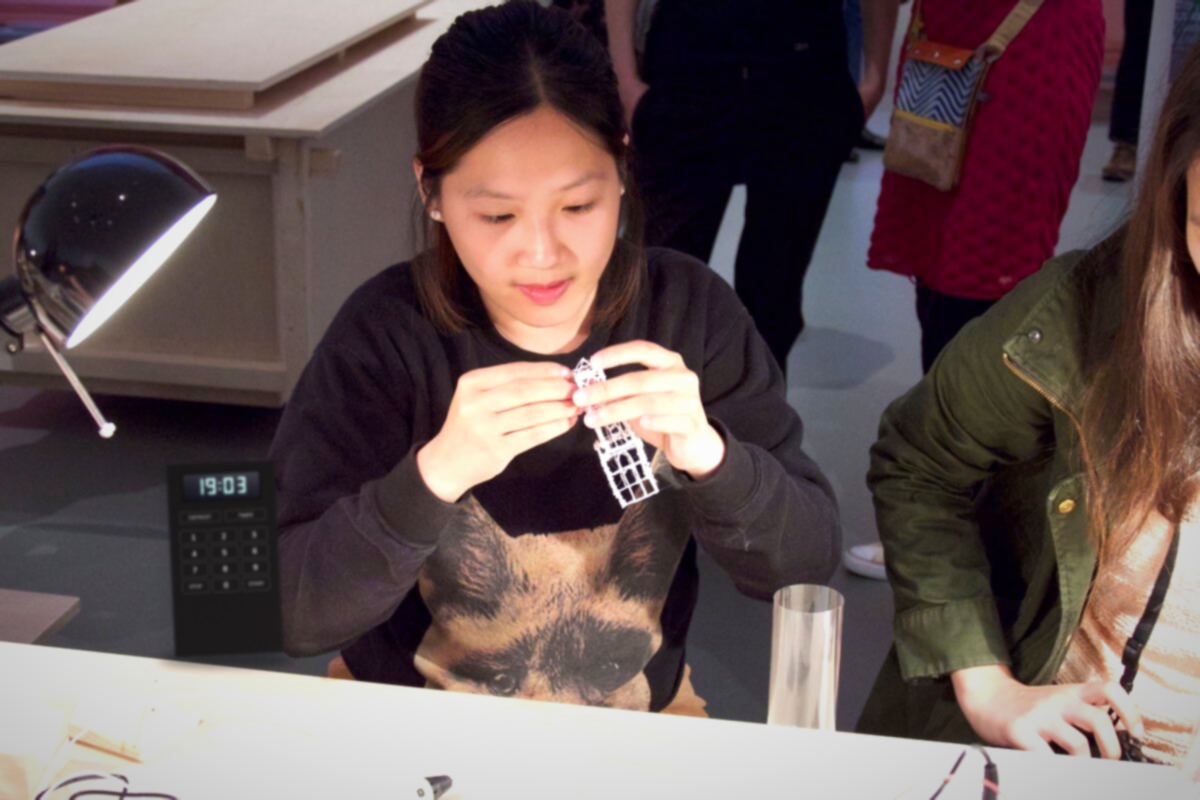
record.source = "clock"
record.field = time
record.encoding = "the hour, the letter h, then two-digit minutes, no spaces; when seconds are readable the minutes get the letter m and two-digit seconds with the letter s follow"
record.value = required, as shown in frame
19h03
